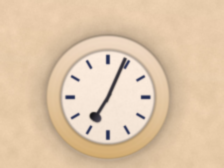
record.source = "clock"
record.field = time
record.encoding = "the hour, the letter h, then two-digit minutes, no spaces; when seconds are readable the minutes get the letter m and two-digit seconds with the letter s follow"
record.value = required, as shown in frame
7h04
